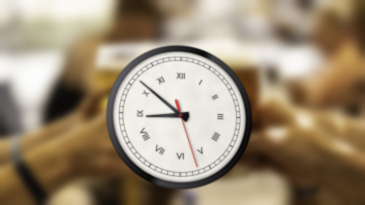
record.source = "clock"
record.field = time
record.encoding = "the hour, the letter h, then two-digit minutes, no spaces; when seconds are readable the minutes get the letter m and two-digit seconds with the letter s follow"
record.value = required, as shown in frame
8h51m27s
